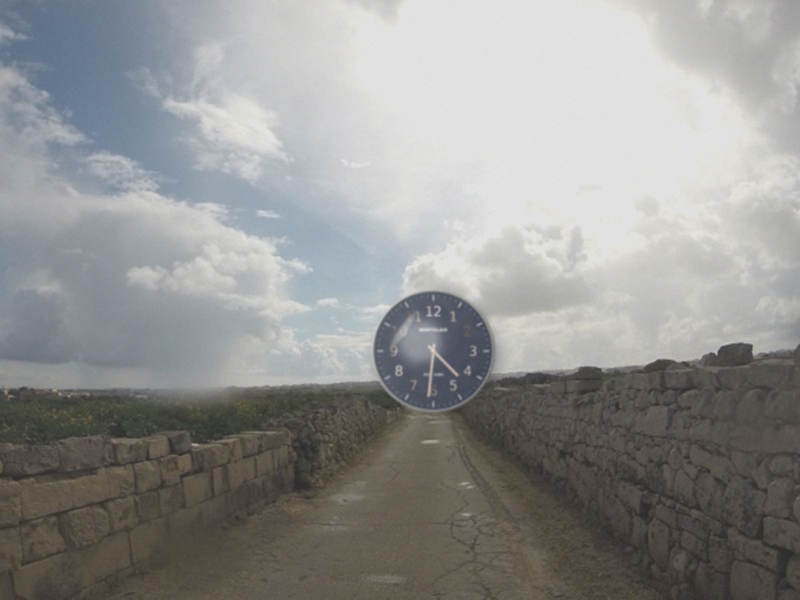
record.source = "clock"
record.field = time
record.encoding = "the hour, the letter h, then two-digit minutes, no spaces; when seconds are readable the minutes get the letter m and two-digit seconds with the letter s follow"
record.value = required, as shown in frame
4h31
